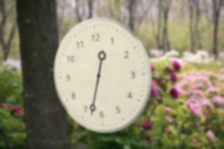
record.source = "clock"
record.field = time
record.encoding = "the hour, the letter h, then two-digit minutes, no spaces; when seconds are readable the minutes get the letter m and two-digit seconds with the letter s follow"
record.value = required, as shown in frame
12h33
